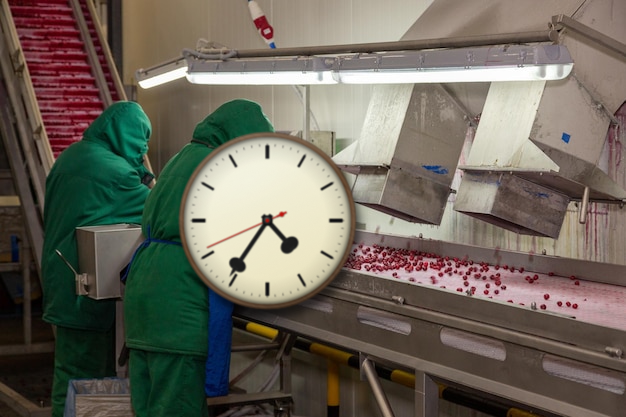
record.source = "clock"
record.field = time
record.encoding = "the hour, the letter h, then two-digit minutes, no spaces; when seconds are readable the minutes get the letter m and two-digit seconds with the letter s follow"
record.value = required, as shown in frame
4h35m41s
